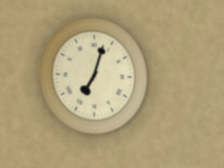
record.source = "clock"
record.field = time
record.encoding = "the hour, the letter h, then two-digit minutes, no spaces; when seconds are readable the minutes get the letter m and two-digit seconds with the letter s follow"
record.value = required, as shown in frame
7h03
